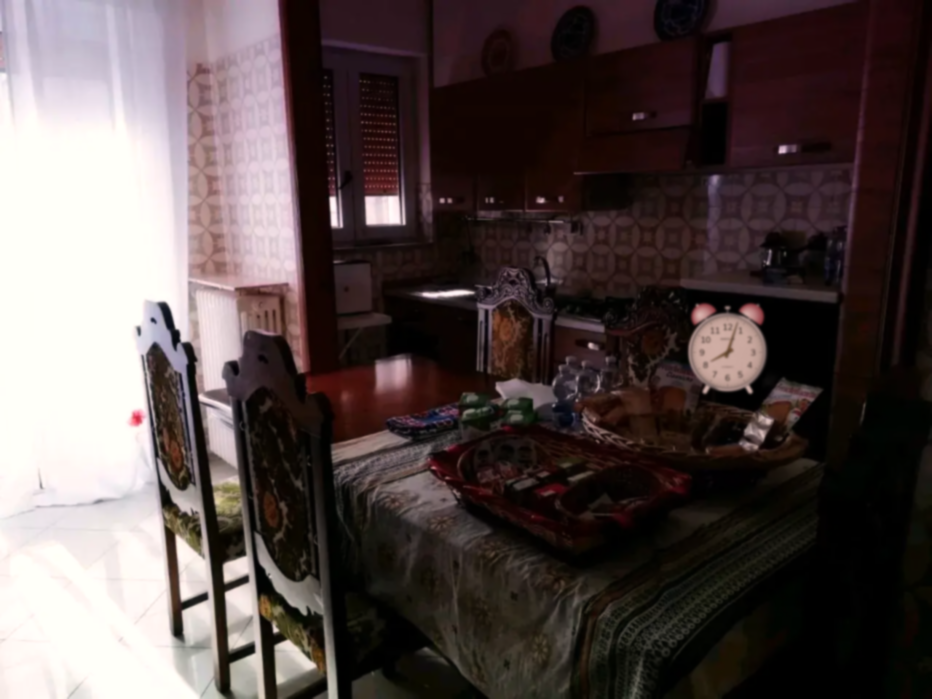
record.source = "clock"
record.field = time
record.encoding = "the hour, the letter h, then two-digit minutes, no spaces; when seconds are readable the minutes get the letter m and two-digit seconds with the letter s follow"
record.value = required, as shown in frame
8h03
